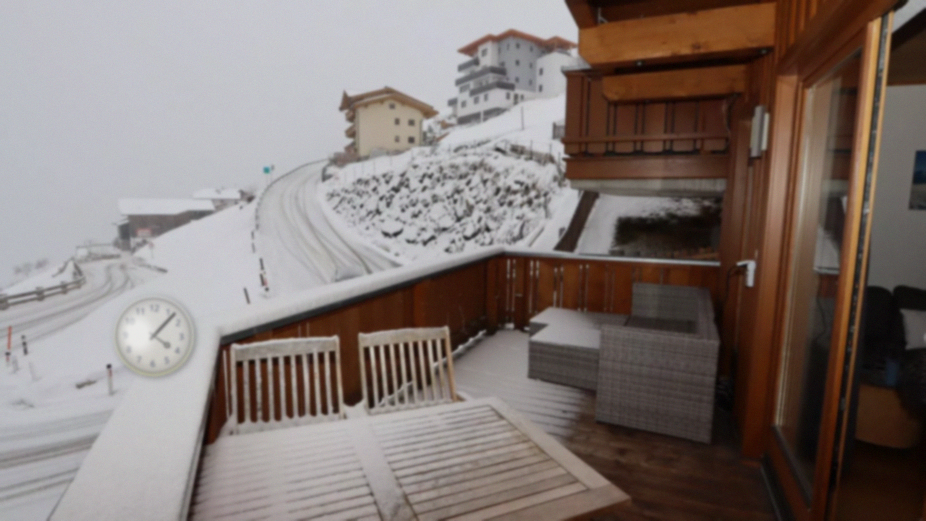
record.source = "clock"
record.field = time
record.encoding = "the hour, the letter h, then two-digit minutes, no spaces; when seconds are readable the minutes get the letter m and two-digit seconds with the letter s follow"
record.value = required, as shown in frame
4h07
